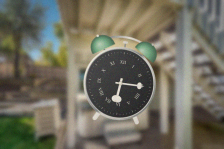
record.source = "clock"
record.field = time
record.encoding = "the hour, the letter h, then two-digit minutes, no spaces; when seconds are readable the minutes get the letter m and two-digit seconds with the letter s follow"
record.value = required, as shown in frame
6h15
